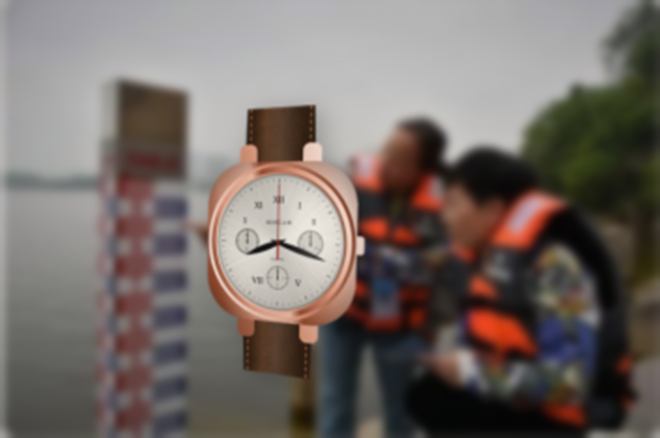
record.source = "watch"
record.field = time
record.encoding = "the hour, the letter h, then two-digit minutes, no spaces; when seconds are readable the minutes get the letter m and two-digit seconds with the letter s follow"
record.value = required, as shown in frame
8h18
